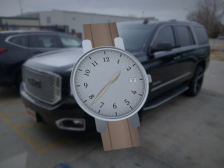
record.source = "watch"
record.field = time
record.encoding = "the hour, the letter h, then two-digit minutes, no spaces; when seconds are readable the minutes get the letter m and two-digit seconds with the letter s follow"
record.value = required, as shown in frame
1h38
